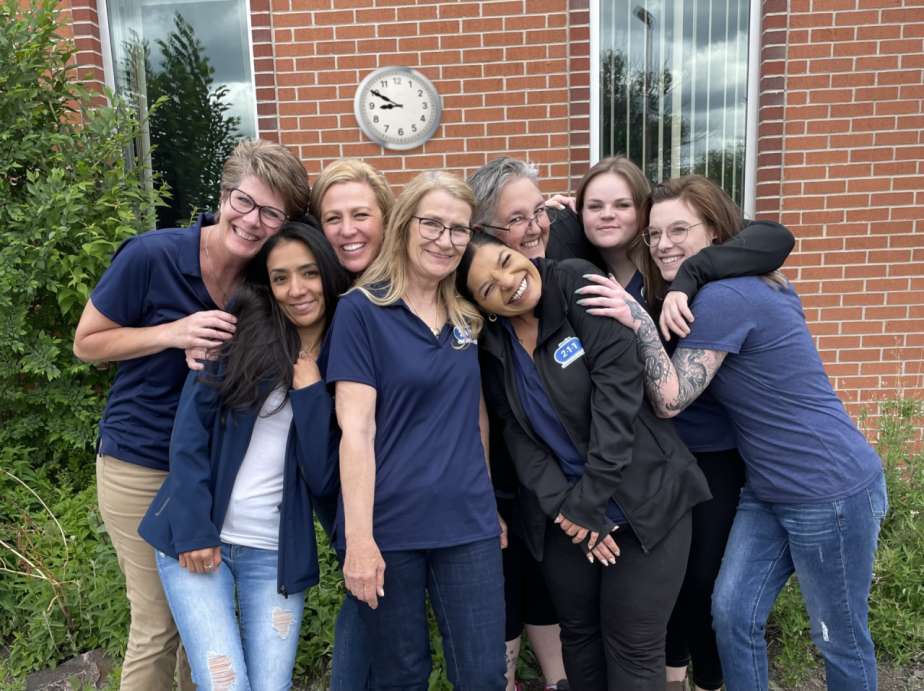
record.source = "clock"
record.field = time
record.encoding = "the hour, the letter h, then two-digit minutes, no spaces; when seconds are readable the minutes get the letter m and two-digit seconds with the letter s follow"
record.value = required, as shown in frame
8h50
